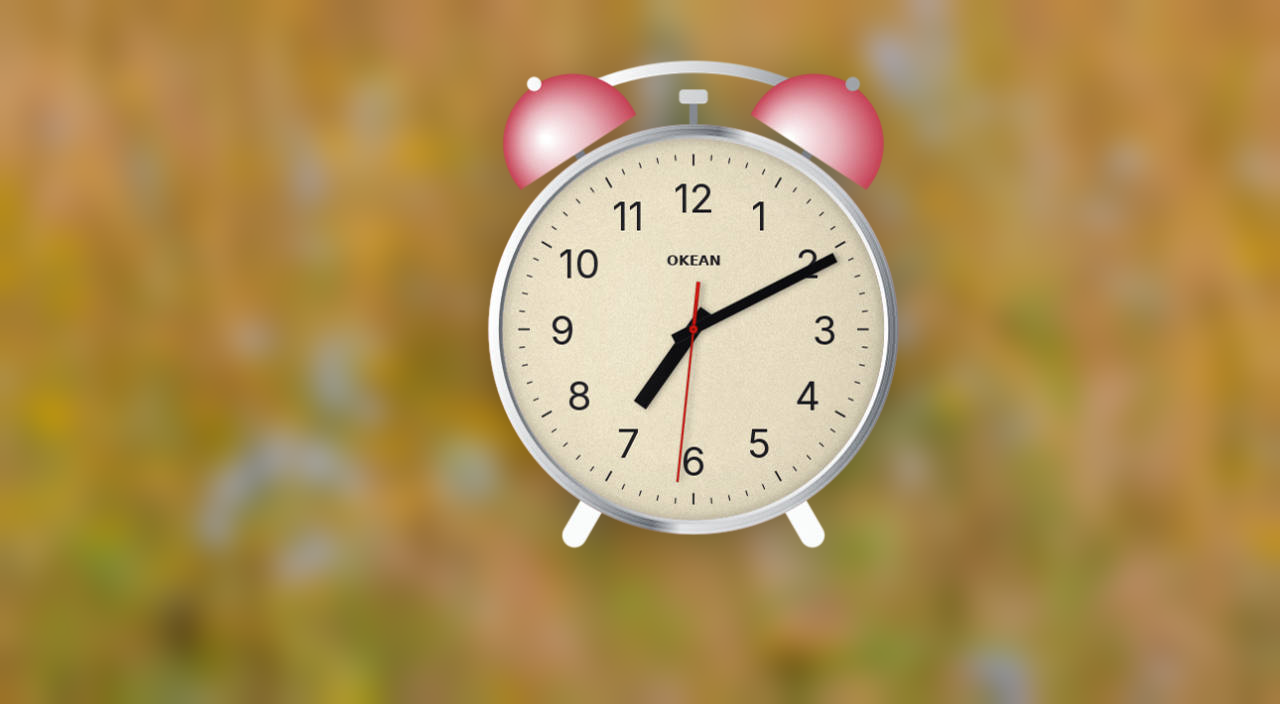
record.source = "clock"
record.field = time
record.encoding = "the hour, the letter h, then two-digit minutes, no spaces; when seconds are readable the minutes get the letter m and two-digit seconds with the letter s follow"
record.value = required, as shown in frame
7h10m31s
